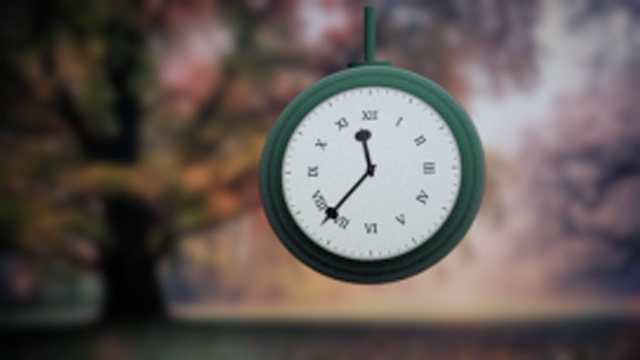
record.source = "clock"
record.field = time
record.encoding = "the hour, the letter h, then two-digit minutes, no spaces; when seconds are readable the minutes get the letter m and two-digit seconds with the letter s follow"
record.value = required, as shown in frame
11h37
